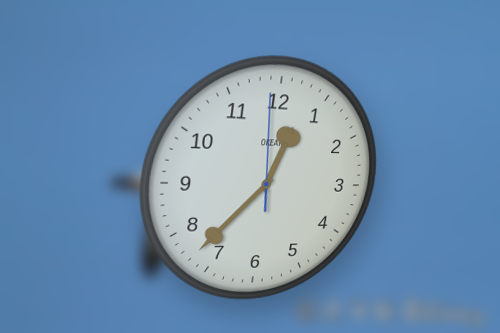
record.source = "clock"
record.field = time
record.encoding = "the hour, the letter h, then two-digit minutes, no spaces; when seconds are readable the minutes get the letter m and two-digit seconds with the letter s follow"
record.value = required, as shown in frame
12h36m59s
